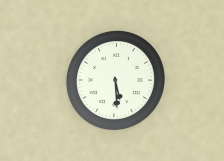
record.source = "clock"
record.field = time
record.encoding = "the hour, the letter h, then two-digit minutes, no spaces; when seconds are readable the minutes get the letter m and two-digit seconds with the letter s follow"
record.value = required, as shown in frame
5h29
